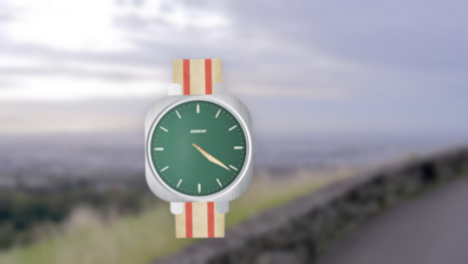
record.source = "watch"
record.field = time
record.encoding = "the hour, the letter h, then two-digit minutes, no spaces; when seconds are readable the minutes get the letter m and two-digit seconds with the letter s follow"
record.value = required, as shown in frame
4h21
